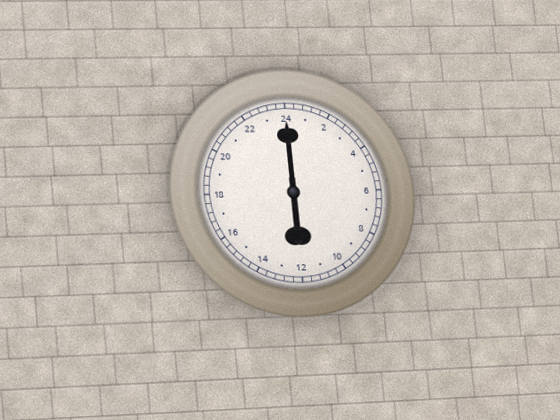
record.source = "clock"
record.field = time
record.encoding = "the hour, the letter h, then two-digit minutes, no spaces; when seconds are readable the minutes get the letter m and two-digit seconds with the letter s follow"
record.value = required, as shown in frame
12h00
